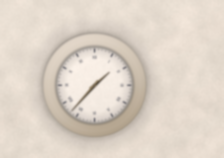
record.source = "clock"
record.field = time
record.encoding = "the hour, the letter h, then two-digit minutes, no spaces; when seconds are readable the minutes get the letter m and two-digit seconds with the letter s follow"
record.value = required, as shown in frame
1h37
